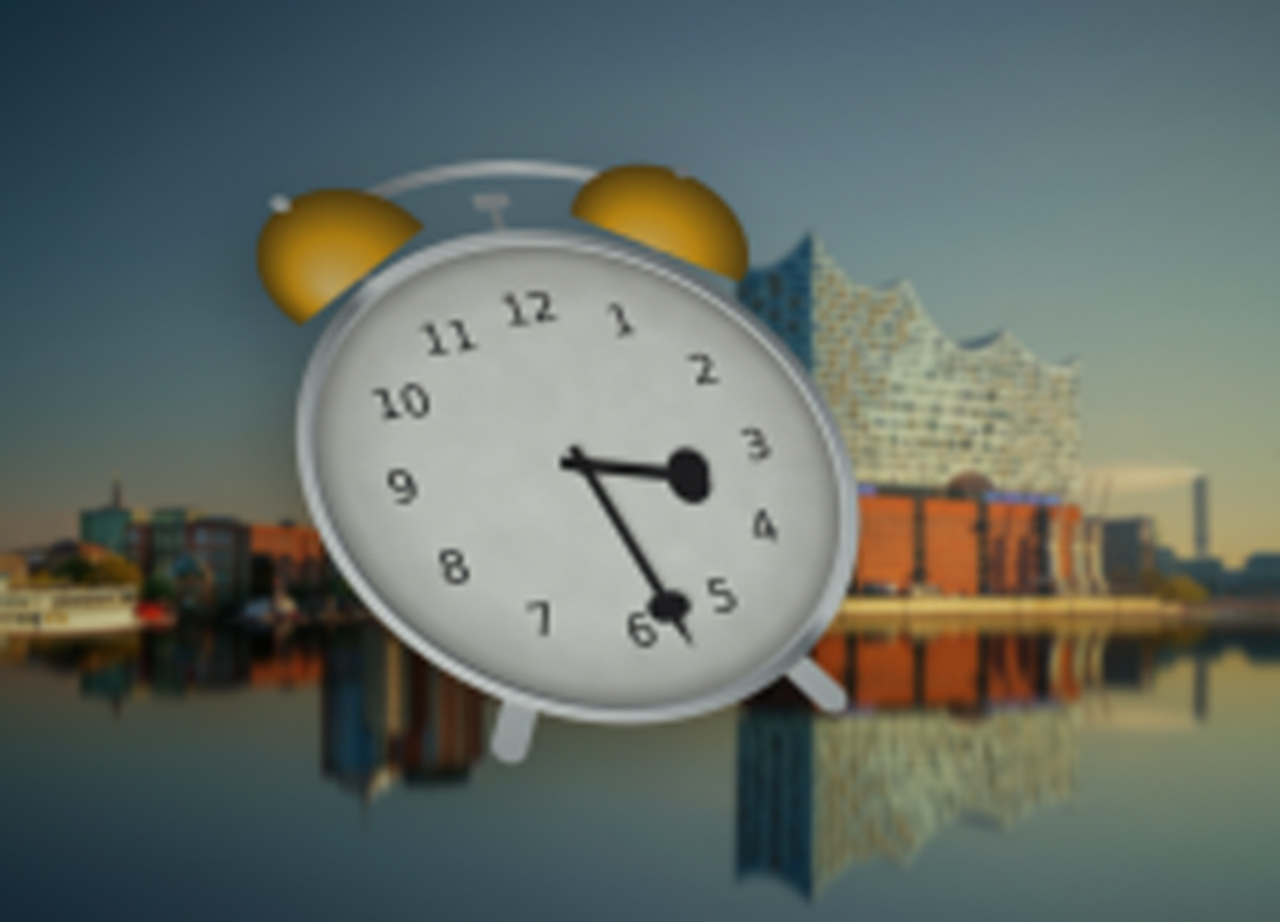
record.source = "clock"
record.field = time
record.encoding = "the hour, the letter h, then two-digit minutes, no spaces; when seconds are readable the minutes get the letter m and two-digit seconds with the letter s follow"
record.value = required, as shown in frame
3h28
